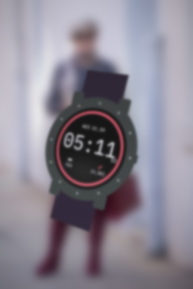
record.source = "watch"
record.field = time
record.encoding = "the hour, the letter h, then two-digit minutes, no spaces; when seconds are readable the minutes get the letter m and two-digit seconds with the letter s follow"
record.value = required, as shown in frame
5h11
